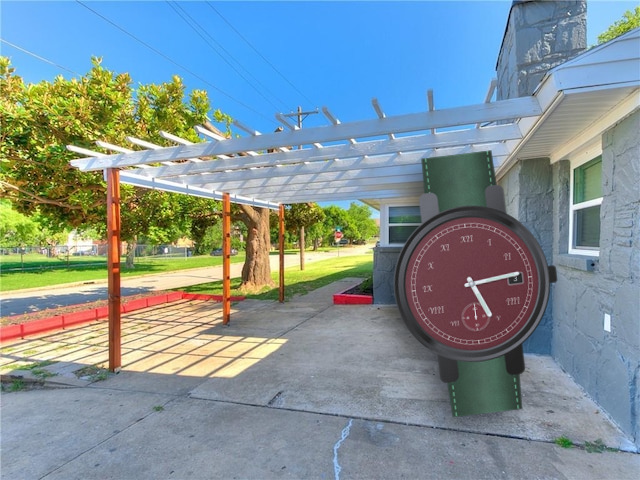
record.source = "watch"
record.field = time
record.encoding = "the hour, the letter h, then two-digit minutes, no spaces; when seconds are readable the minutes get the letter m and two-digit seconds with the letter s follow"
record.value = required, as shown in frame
5h14
